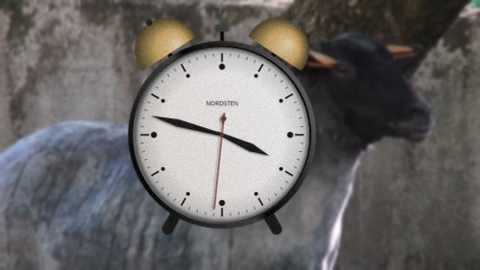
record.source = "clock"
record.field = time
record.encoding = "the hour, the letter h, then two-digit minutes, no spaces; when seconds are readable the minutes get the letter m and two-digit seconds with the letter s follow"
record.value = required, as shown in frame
3h47m31s
